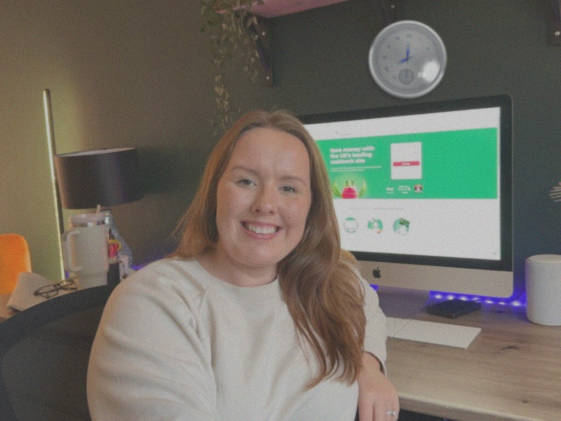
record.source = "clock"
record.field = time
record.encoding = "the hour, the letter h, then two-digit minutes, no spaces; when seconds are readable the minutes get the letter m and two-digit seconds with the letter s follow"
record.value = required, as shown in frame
8h00
